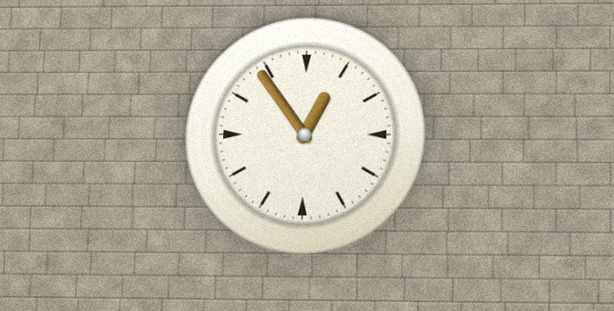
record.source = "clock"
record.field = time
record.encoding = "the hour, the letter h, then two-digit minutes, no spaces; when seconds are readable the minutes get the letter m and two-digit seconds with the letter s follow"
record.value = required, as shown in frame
12h54
